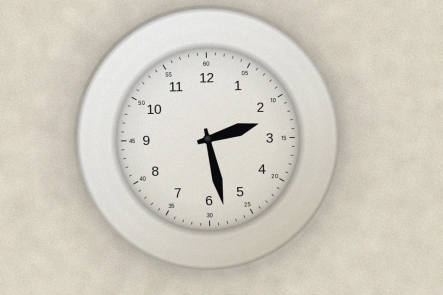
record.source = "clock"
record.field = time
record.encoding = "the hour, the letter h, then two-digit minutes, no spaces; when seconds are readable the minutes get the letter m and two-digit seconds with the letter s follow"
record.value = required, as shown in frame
2h28
